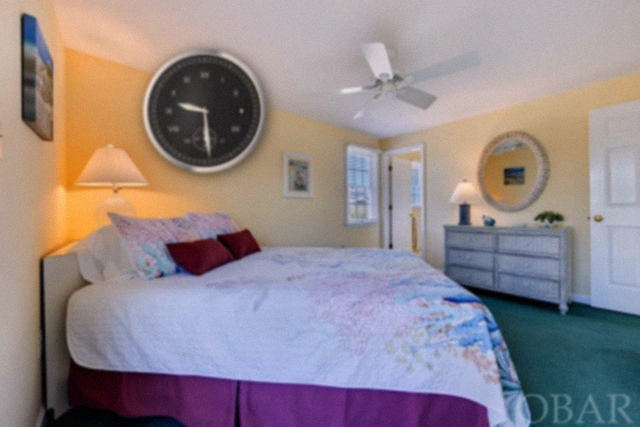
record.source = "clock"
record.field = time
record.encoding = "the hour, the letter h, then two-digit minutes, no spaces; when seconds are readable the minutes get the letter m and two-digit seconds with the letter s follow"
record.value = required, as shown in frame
9h29
